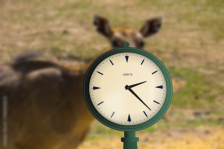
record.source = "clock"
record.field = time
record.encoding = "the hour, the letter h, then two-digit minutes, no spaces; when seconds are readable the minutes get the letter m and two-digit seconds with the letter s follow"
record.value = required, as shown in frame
2h23
